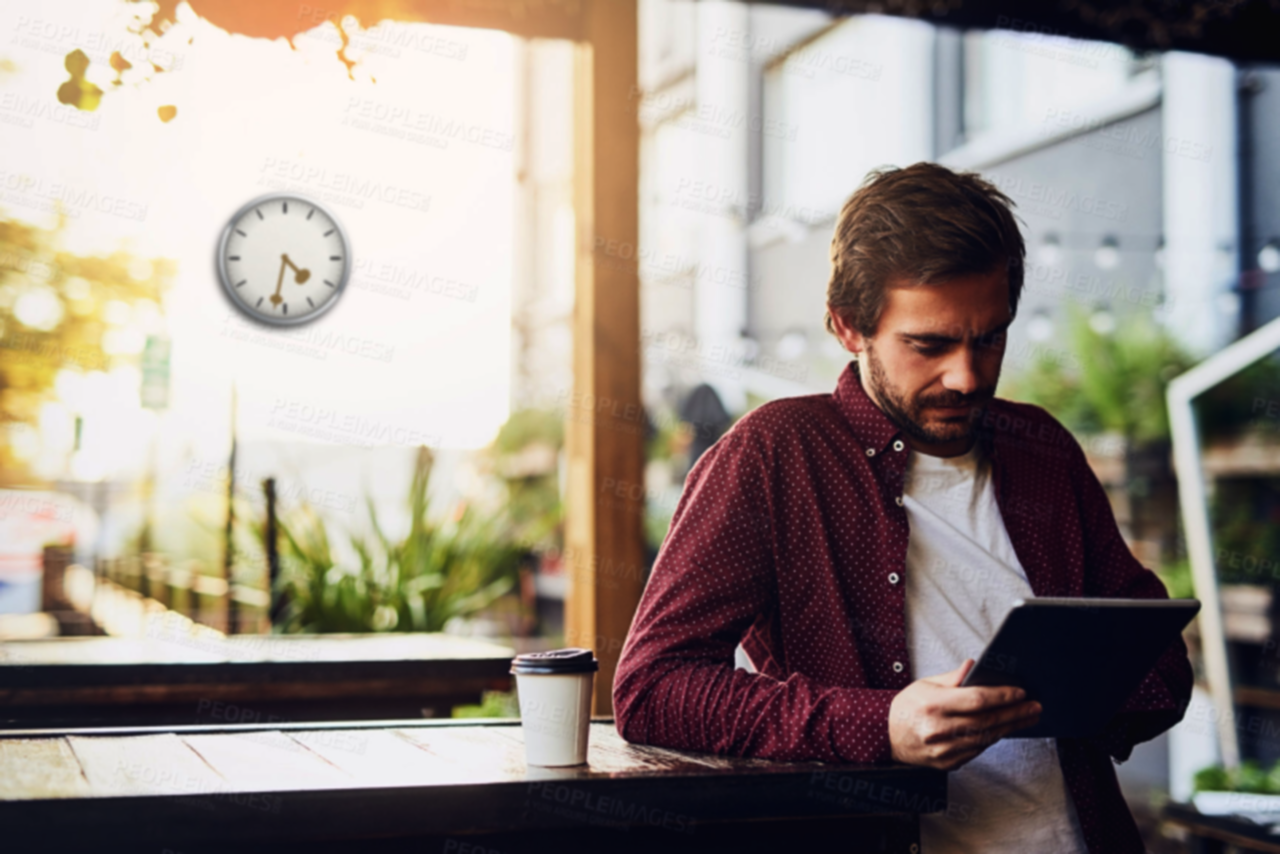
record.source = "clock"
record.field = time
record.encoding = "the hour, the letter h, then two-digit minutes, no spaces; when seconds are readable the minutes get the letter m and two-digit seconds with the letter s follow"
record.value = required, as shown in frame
4h32
